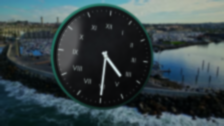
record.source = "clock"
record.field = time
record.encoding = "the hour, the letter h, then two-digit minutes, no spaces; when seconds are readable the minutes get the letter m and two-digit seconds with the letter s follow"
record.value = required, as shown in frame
4h30
